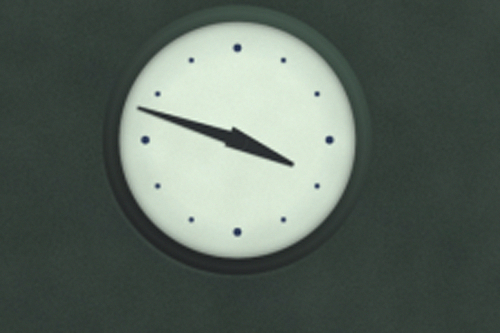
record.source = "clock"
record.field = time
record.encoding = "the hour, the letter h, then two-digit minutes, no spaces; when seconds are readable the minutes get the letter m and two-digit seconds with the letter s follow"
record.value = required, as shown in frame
3h48
